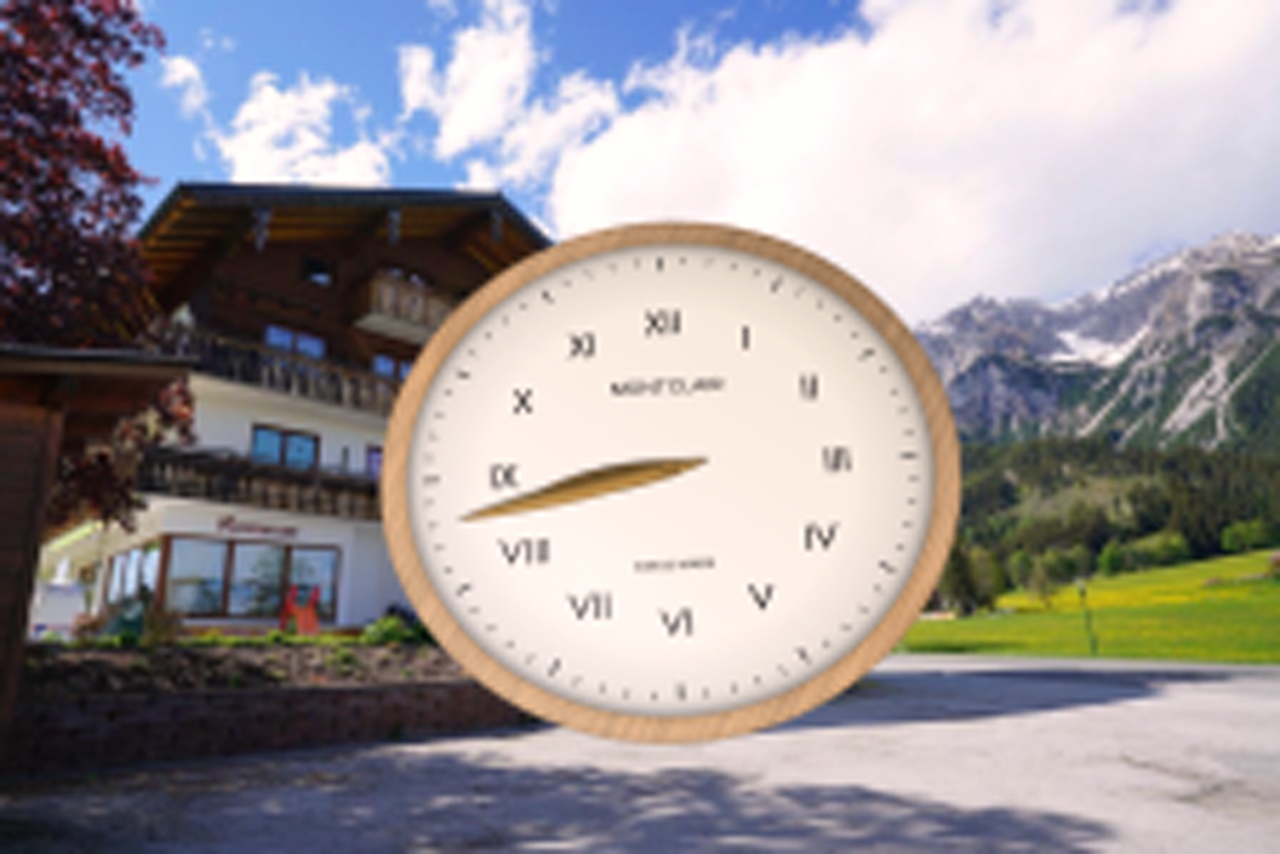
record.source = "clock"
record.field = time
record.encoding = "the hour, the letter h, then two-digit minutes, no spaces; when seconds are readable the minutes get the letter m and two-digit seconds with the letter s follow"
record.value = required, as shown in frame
8h43
